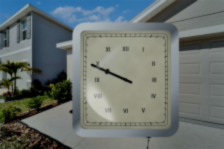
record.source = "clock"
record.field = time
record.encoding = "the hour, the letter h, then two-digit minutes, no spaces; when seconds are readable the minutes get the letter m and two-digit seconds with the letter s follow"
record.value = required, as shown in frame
9h49
